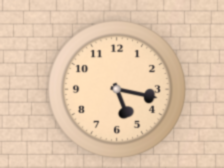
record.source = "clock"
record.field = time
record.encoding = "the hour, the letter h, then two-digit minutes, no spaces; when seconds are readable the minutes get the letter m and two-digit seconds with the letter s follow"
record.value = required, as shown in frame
5h17
